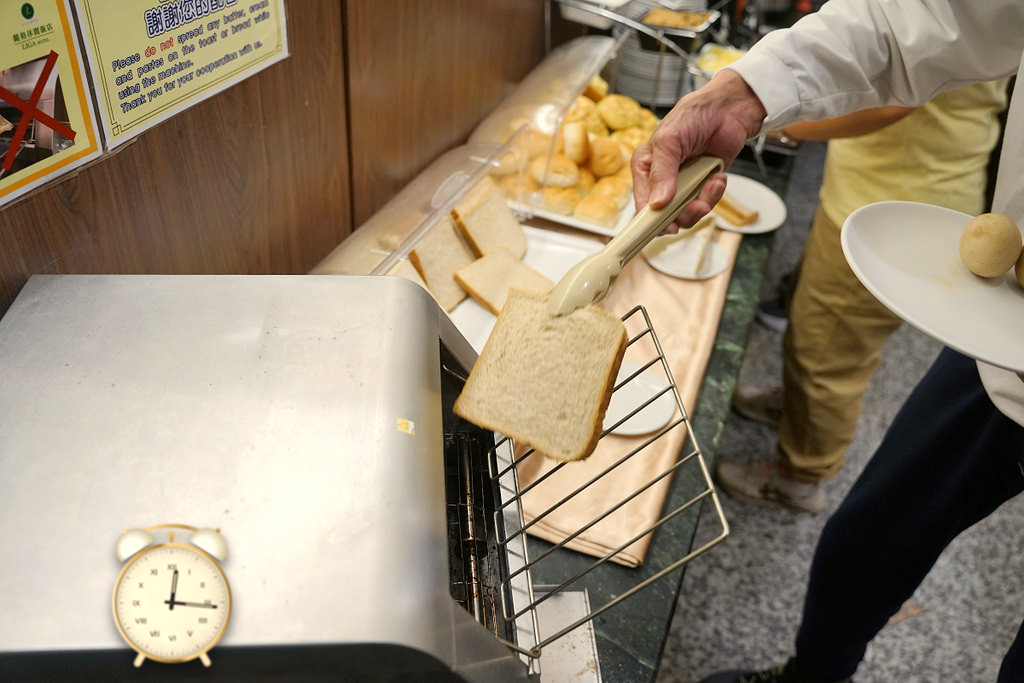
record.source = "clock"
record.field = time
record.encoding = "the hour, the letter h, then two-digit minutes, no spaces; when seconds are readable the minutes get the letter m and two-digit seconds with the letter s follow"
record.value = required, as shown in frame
12h16
